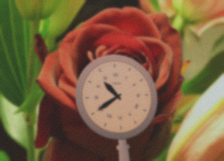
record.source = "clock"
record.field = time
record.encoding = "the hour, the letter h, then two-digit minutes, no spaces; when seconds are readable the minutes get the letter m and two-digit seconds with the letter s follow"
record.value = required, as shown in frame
10h40
